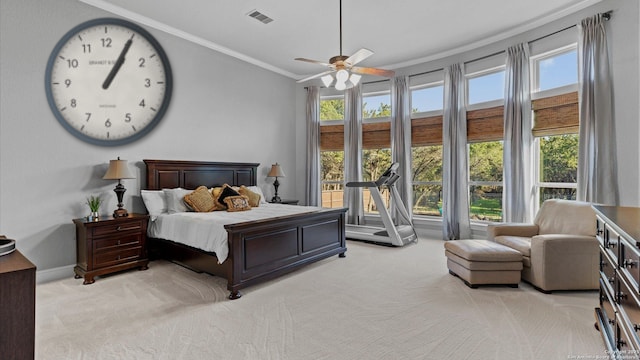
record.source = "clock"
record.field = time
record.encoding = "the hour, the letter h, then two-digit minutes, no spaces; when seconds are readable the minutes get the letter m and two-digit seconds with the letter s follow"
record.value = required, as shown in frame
1h05
